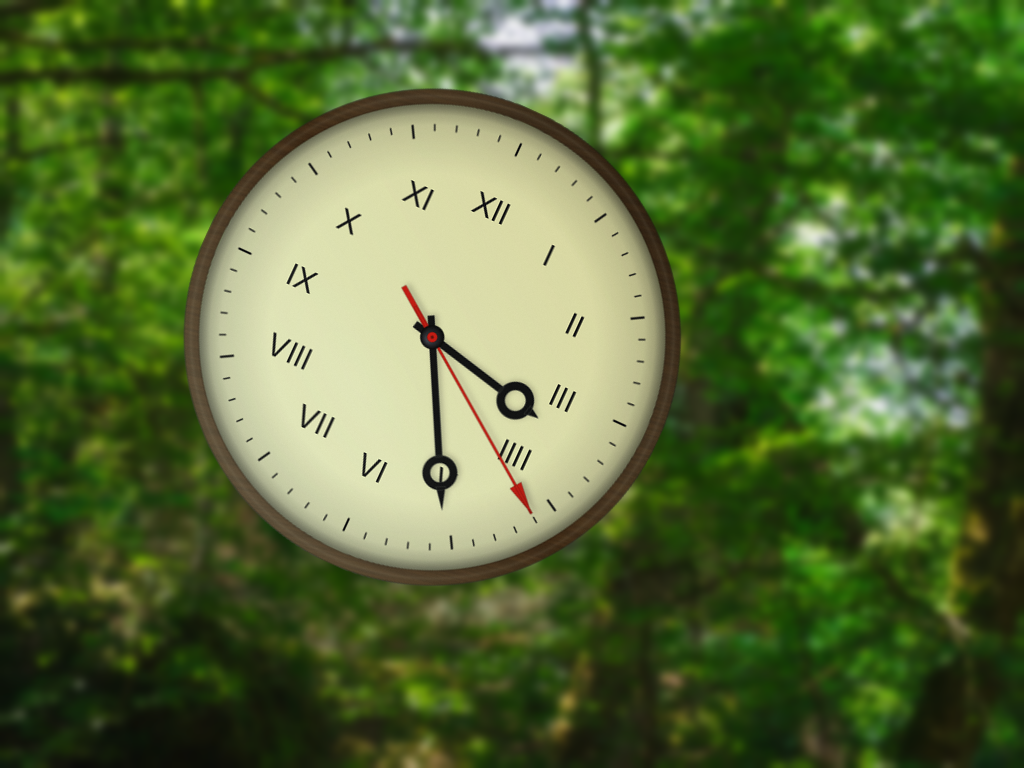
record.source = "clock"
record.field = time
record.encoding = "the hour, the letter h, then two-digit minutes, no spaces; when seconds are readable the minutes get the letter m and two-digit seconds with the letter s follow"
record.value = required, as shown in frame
3h25m21s
